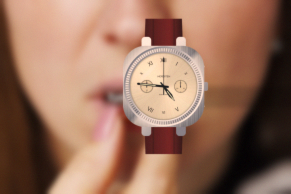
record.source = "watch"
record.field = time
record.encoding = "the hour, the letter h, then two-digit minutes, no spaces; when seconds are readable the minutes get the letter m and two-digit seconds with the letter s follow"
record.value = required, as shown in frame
4h46
